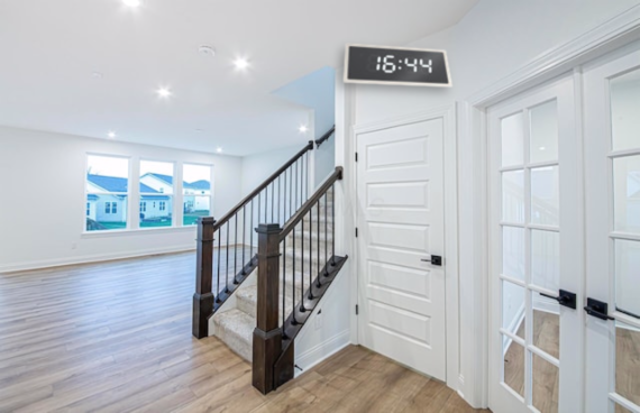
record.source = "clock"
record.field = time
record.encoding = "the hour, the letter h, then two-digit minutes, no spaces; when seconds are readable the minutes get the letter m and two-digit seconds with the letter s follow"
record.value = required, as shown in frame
16h44
